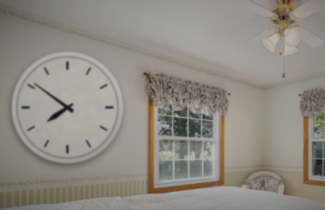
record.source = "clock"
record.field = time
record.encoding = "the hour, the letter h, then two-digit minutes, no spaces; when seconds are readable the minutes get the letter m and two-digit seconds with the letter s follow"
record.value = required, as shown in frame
7h51
